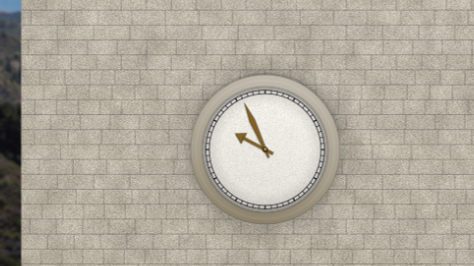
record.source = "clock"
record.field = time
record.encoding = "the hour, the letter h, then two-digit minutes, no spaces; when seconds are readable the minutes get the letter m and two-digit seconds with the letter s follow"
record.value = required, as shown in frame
9h56
